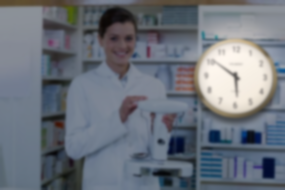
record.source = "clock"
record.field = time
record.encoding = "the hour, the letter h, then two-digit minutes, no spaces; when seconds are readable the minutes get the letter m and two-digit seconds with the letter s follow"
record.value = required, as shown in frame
5h51
